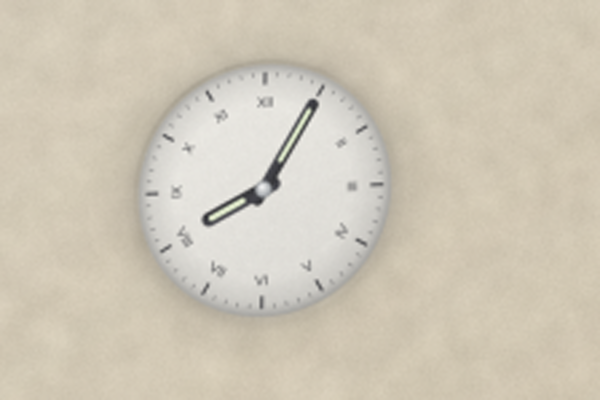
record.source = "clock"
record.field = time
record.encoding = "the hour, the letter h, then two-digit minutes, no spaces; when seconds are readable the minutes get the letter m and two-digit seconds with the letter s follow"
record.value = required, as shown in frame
8h05
